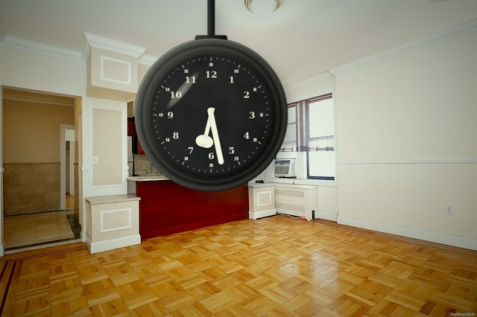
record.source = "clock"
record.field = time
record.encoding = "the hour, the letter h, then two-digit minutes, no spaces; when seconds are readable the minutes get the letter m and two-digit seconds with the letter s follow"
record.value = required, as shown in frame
6h28
